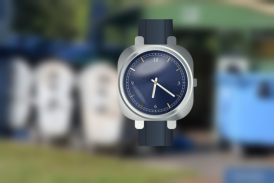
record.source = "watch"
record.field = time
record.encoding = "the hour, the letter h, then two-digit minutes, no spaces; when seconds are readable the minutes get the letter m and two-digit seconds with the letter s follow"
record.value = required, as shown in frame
6h21
